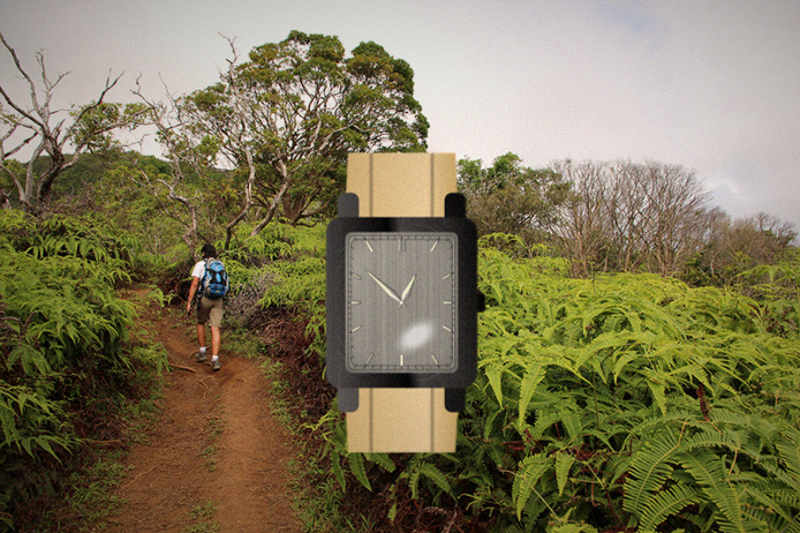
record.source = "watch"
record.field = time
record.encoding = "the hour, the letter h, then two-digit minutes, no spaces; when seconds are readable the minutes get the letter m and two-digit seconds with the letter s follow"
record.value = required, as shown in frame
12h52
